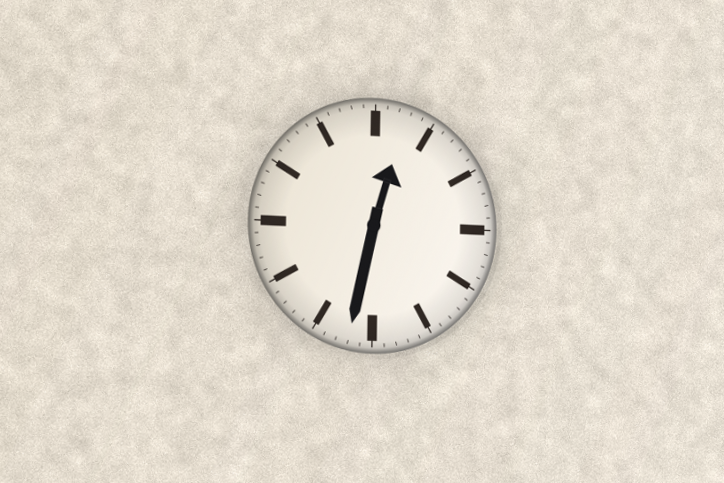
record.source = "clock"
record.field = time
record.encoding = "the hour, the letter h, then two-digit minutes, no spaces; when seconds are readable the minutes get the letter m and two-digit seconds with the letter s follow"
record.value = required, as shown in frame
12h32
